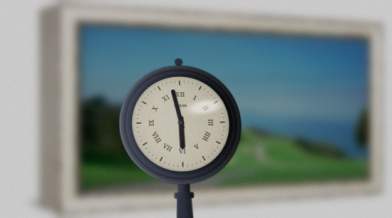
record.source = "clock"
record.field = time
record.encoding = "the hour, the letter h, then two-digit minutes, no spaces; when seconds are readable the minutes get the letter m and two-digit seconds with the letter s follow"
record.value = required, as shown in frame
5h58
